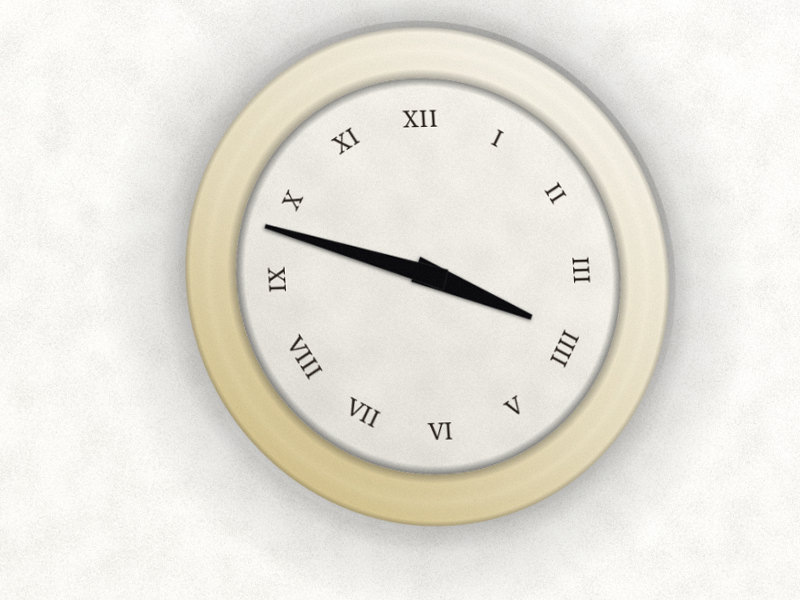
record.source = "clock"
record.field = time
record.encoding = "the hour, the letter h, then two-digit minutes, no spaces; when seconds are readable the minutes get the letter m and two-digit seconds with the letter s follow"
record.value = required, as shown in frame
3h48
